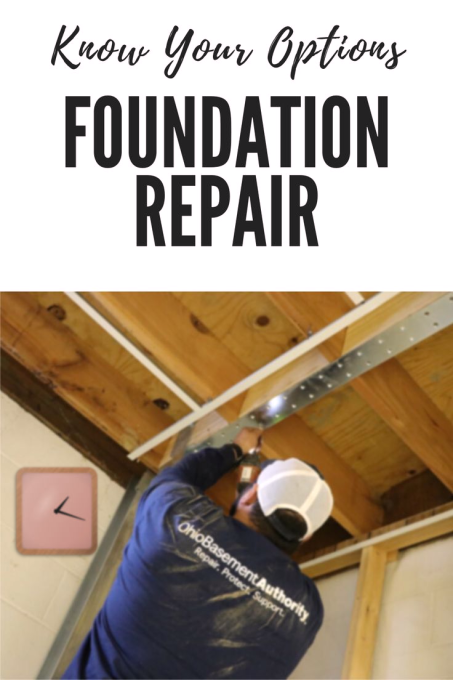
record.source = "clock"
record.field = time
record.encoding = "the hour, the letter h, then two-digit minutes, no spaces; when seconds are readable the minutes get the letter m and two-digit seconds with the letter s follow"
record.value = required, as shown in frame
1h18
